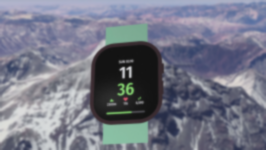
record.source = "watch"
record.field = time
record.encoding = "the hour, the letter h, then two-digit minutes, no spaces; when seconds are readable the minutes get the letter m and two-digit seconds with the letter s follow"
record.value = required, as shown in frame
11h36
